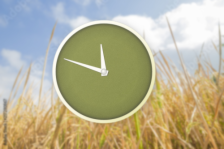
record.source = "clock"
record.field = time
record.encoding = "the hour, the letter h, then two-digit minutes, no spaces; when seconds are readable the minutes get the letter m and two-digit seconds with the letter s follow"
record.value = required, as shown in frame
11h48
